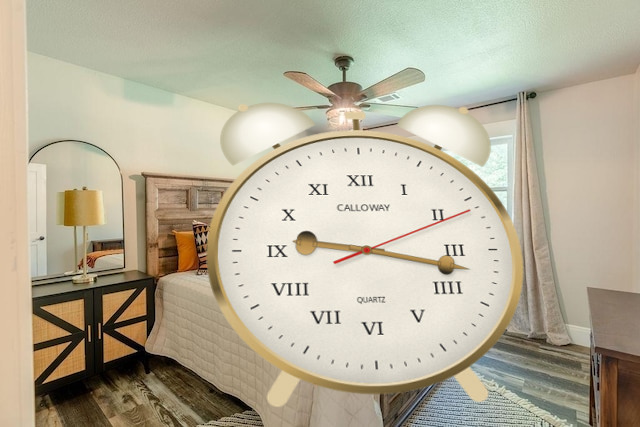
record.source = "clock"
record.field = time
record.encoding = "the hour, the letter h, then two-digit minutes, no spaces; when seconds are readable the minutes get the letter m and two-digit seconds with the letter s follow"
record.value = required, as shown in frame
9h17m11s
